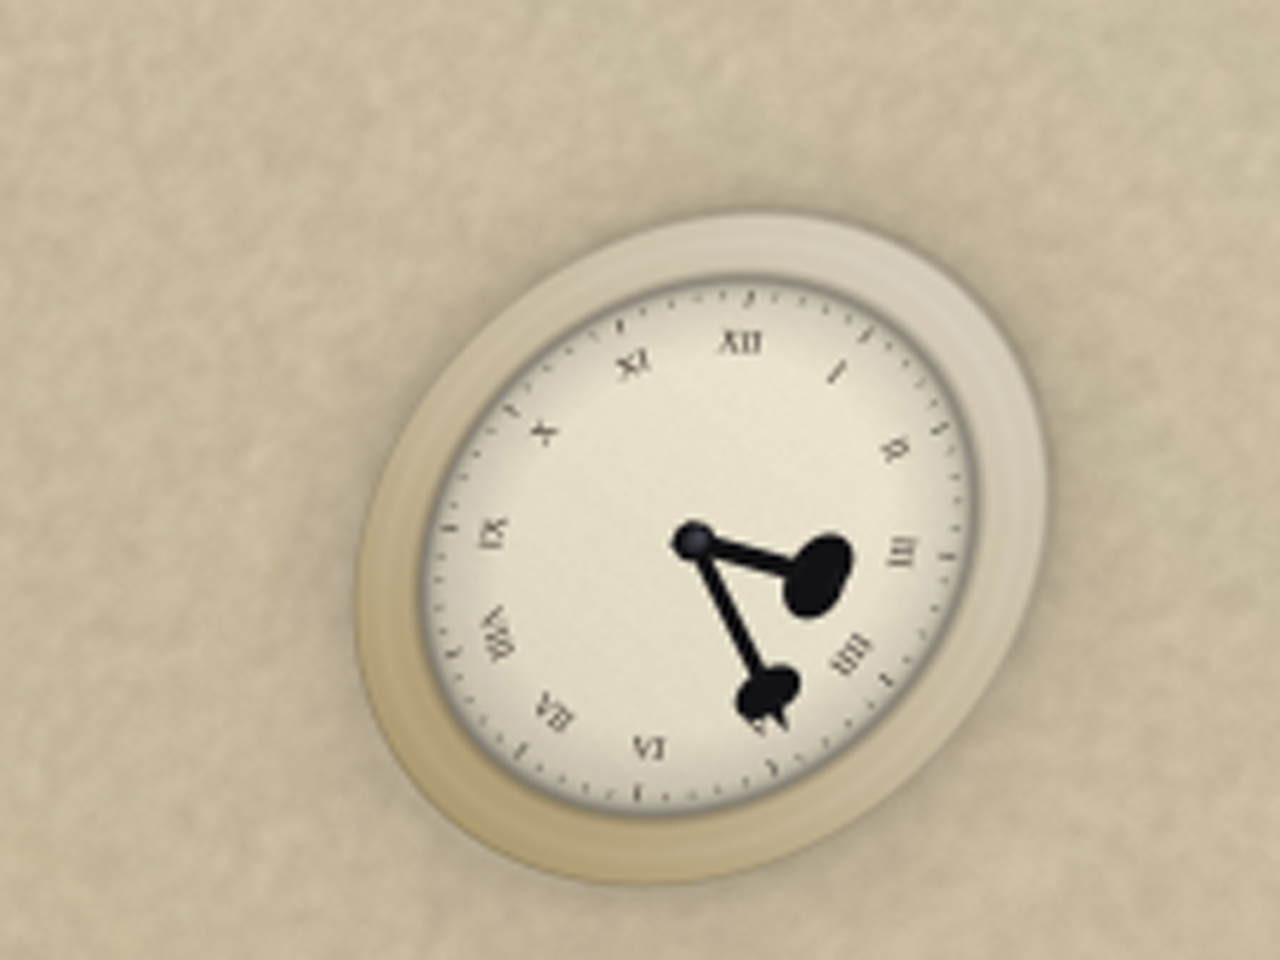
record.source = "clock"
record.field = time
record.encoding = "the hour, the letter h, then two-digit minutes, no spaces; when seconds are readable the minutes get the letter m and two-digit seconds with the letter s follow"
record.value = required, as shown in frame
3h24
